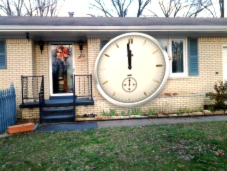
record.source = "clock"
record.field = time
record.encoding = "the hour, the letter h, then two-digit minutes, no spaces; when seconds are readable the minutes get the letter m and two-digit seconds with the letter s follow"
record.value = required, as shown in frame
11h59
